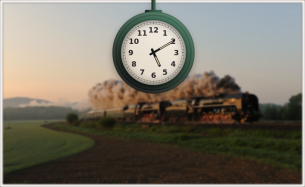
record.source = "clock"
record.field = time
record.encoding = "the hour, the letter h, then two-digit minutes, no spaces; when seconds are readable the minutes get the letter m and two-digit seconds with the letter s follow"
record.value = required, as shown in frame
5h10
